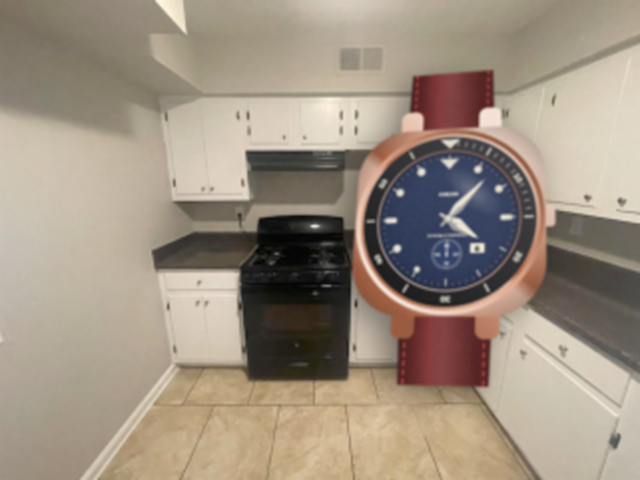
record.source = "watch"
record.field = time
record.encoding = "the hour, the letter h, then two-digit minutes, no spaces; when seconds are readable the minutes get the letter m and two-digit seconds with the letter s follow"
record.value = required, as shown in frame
4h07
